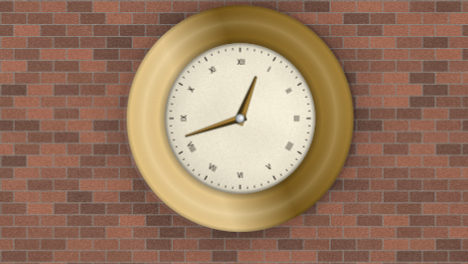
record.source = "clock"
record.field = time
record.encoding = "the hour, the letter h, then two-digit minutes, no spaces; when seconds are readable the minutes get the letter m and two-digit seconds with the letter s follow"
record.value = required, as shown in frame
12h42
